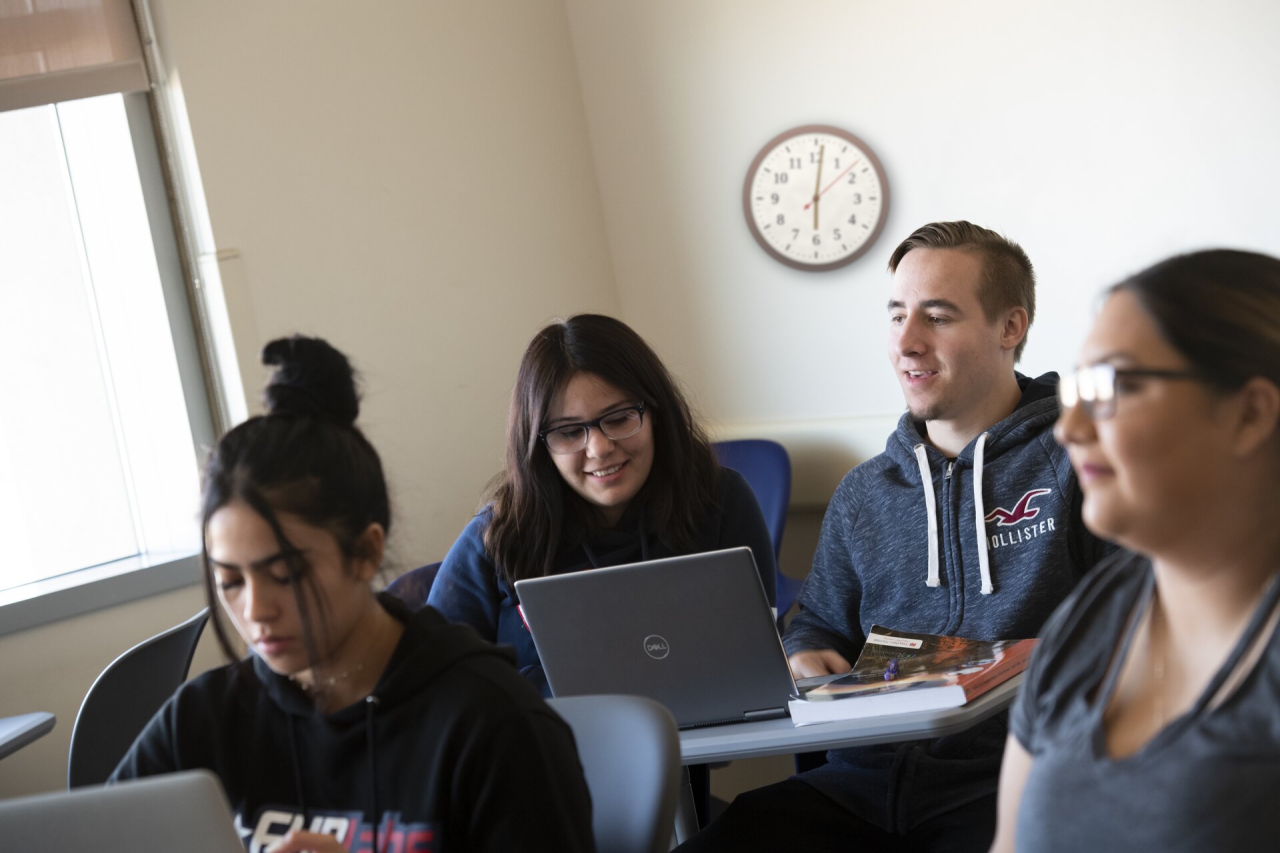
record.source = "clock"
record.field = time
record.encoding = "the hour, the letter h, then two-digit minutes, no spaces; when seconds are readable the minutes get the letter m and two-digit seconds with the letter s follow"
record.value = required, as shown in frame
6h01m08s
